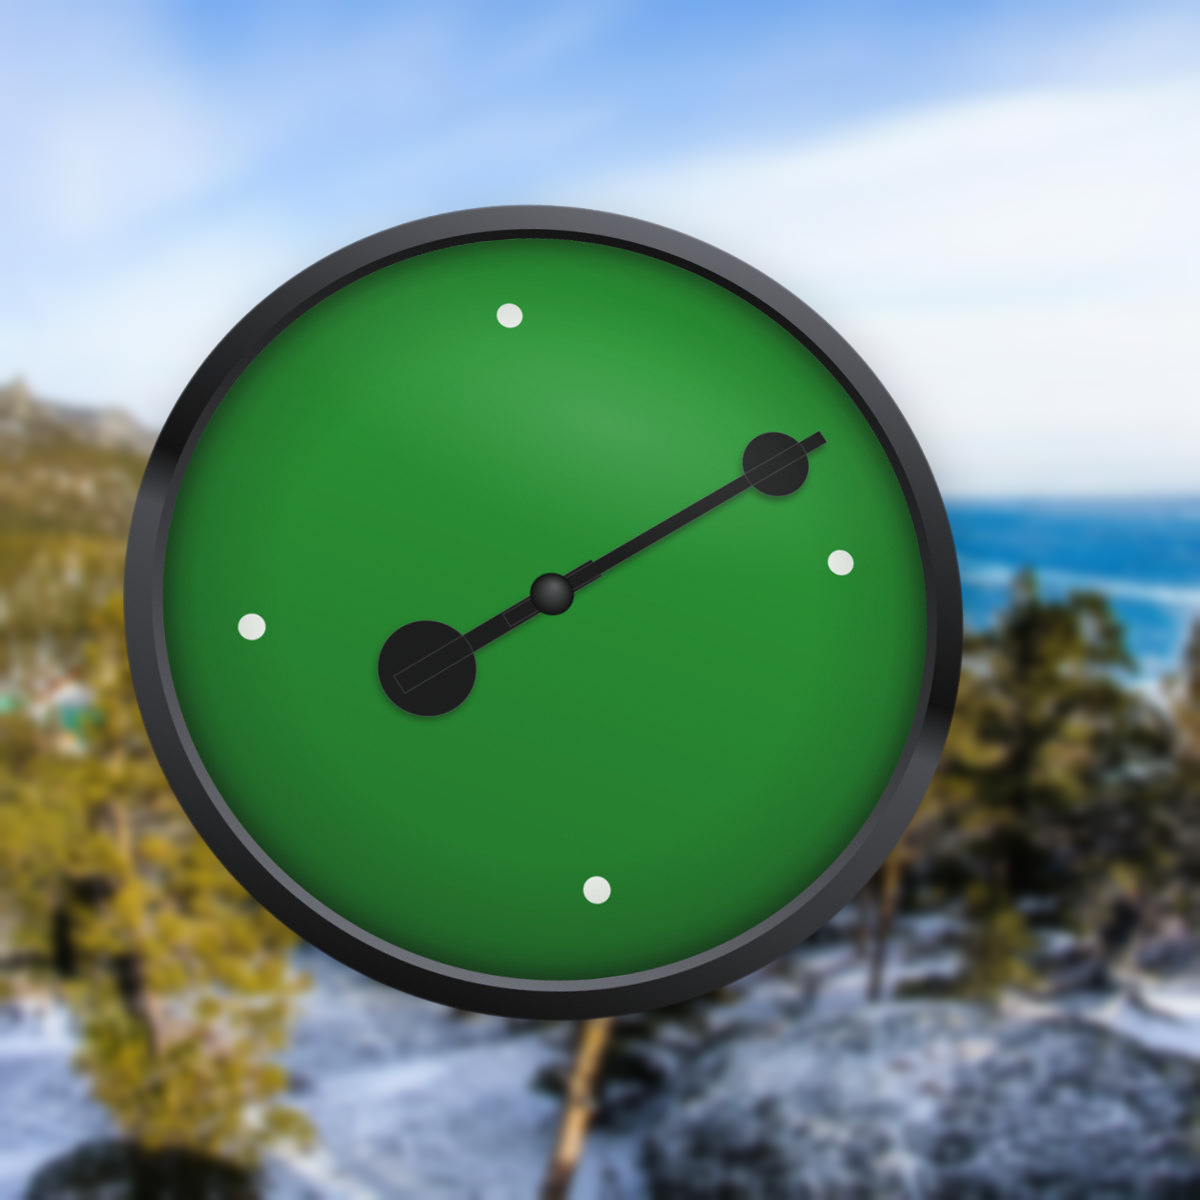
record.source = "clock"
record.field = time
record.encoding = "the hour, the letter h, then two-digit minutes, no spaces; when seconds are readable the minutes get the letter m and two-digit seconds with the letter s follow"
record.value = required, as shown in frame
8h11
